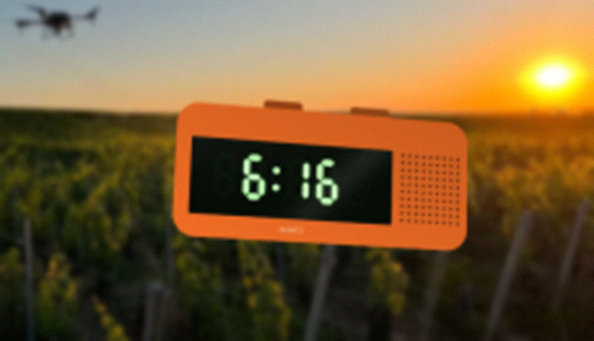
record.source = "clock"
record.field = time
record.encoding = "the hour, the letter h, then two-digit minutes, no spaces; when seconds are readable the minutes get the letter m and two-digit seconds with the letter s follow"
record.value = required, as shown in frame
6h16
